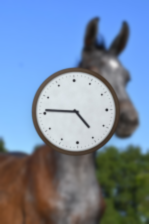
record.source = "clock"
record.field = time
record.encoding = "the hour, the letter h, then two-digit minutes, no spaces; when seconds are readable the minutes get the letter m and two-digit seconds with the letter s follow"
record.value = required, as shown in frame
4h46
